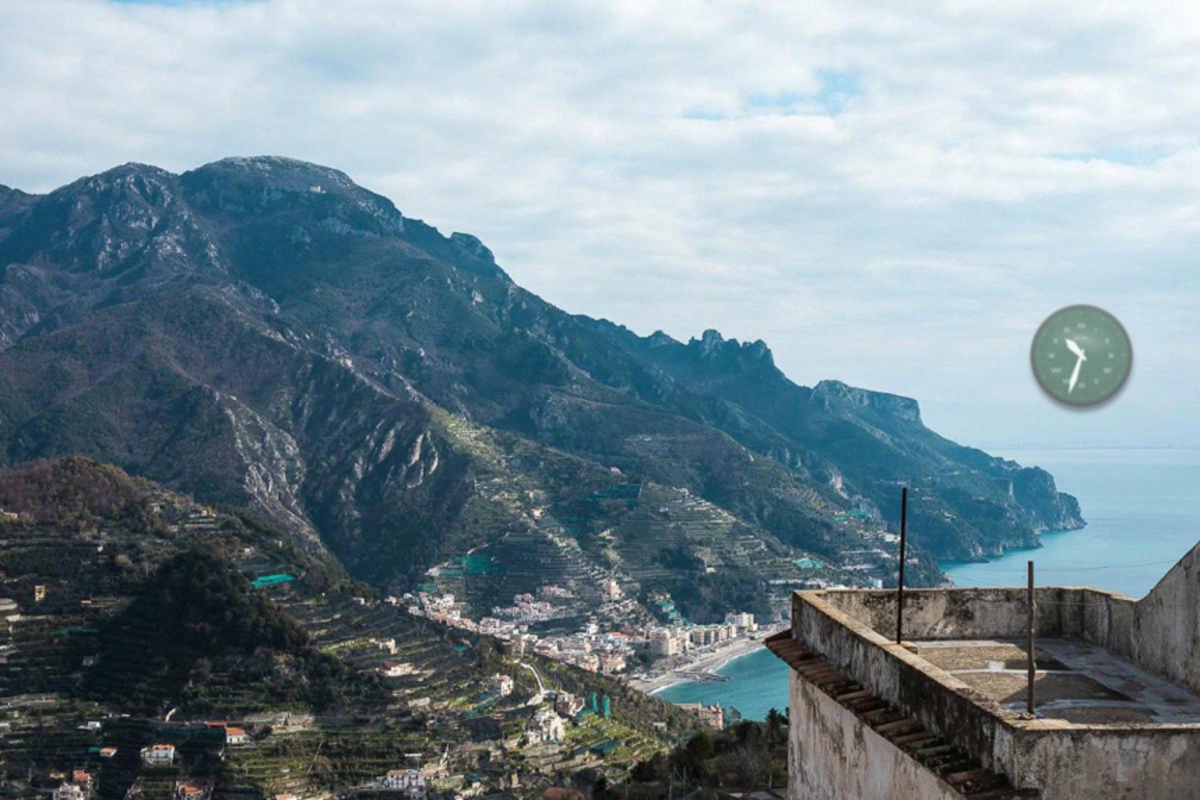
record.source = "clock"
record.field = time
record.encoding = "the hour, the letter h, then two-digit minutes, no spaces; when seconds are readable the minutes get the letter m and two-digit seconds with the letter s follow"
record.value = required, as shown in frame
10h33
